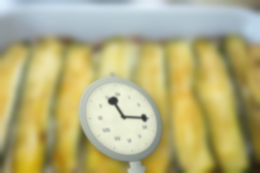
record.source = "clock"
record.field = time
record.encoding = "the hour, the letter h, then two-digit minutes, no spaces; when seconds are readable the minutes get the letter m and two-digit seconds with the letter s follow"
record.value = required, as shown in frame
11h16
